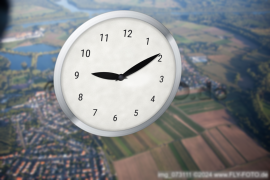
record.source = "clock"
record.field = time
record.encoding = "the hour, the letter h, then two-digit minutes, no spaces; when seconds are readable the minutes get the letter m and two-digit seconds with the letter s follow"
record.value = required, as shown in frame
9h09
